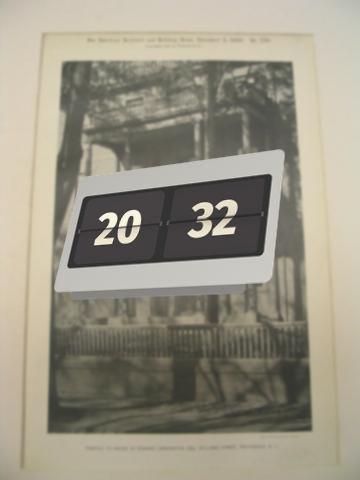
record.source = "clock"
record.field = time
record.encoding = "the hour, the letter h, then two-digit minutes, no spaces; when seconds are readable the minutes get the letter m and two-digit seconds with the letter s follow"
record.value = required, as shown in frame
20h32
